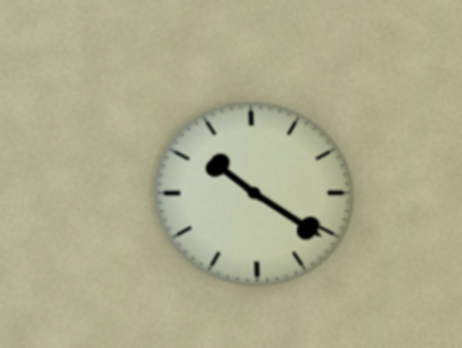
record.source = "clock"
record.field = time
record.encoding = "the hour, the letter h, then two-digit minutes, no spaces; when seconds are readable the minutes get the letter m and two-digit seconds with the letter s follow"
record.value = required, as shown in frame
10h21
